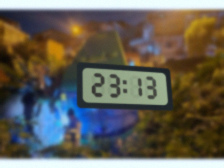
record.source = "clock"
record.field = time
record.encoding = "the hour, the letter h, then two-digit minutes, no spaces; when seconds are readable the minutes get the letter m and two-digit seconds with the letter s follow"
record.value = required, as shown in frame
23h13
